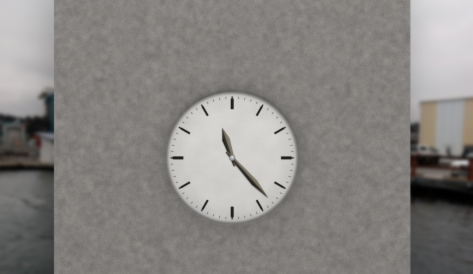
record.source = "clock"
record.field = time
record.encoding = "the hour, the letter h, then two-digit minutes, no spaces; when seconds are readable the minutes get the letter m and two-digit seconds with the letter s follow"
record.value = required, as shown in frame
11h23
